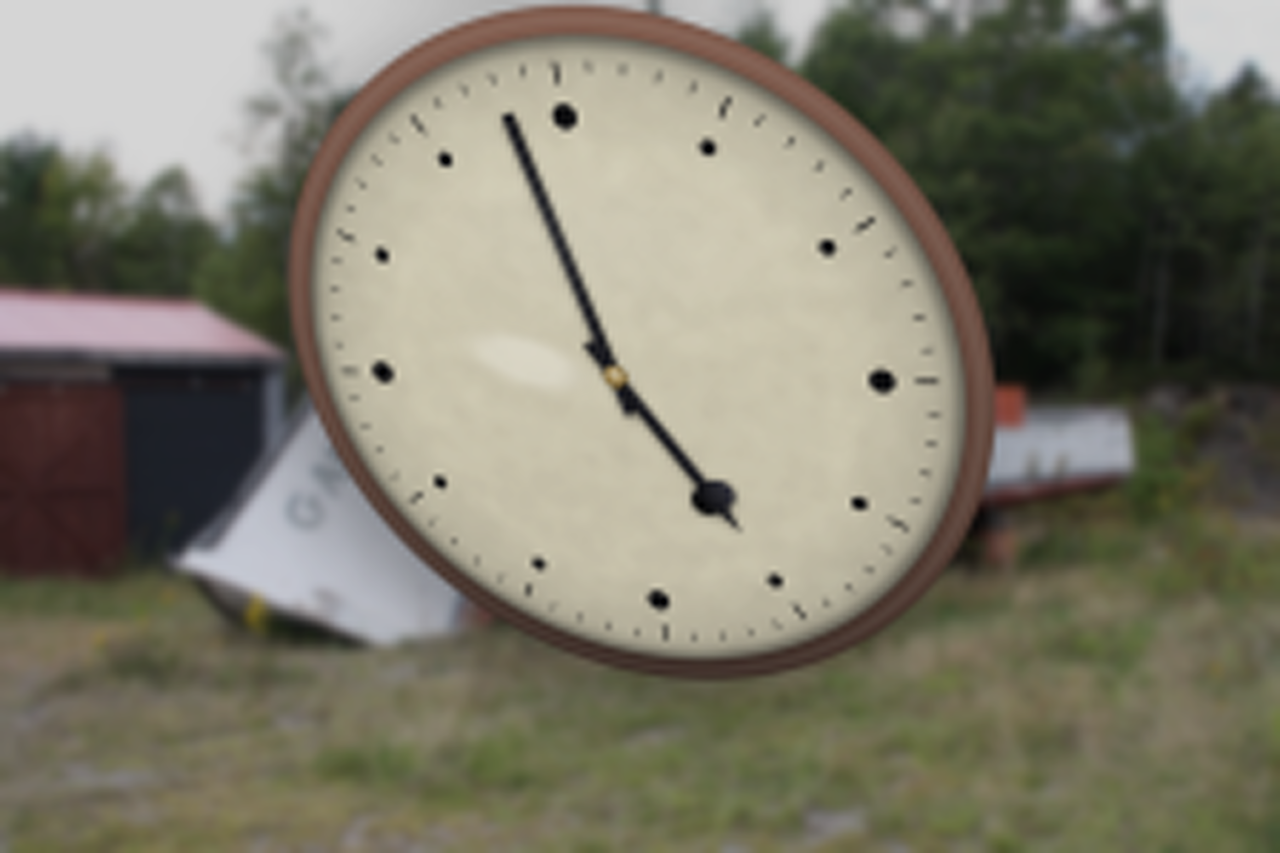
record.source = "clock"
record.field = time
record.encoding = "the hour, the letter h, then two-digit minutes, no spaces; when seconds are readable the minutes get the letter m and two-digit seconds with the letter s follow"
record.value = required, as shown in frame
4h58
